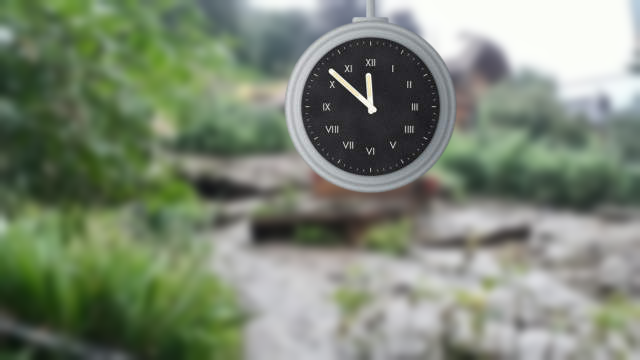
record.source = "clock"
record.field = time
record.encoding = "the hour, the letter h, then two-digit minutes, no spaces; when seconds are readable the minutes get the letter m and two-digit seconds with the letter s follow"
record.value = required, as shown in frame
11h52
